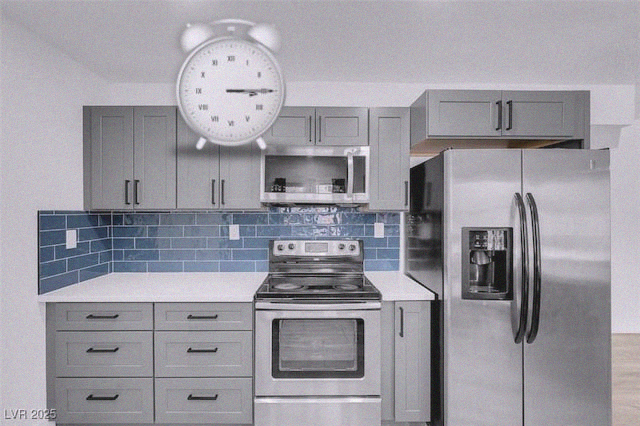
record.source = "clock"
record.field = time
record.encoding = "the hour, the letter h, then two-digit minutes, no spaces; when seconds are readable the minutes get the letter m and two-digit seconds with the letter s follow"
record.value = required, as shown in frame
3h15
